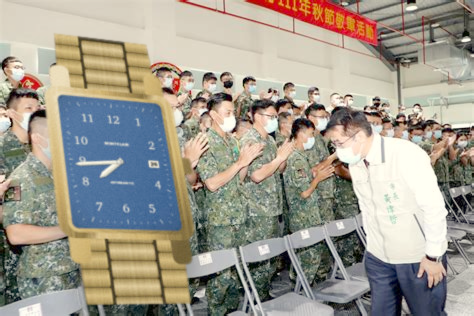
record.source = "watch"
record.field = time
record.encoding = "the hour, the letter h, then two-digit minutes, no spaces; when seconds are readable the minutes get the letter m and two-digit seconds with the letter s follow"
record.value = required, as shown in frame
7h44
